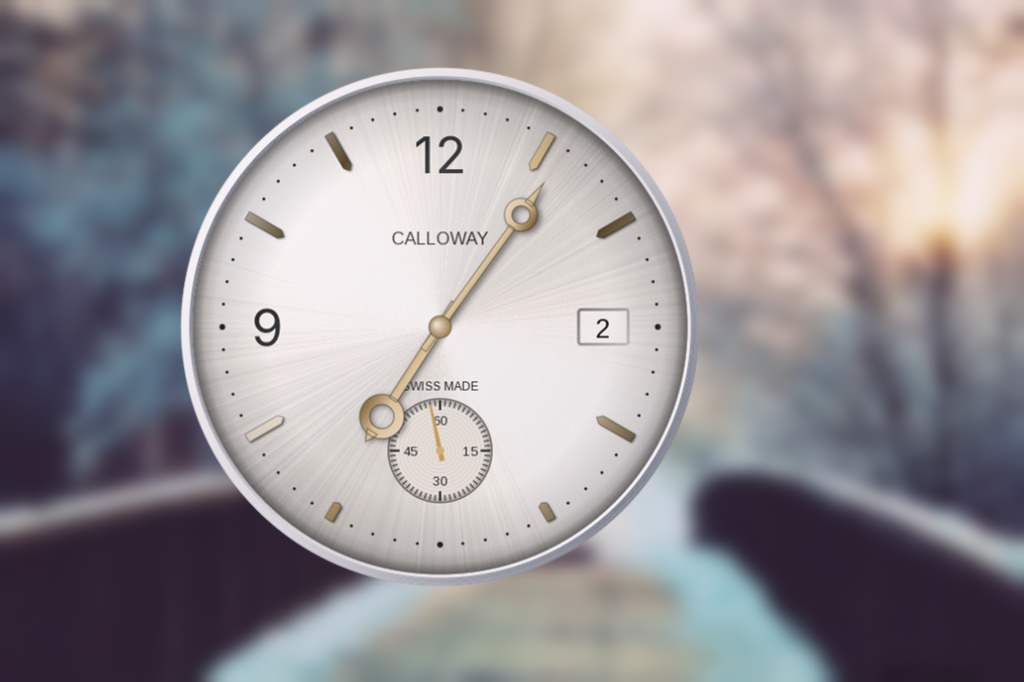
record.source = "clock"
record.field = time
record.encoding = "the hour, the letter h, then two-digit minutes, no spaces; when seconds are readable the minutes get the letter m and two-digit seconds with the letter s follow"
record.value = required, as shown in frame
7h05m58s
